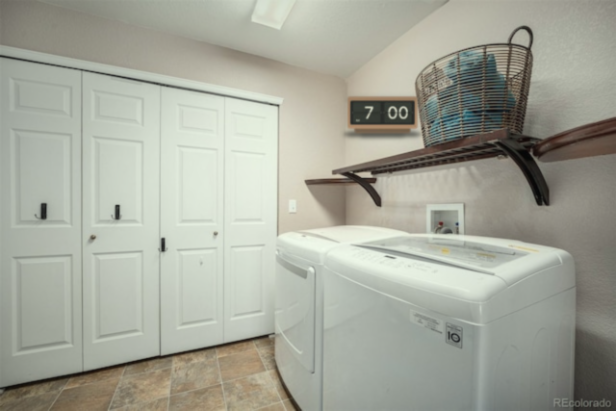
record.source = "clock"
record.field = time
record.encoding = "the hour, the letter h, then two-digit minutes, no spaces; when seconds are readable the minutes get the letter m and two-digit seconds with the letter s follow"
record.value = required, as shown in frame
7h00
